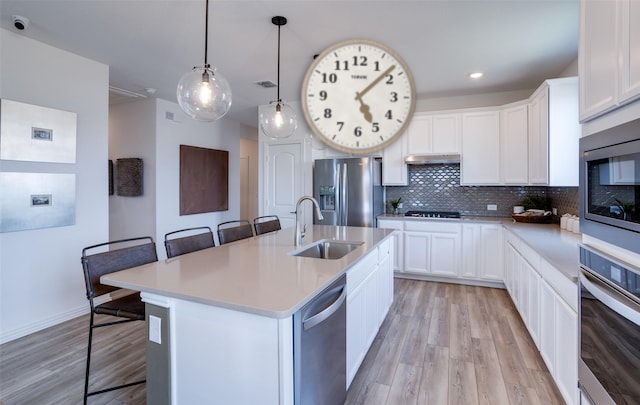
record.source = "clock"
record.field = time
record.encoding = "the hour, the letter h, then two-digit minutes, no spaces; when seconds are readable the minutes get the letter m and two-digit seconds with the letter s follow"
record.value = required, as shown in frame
5h08
